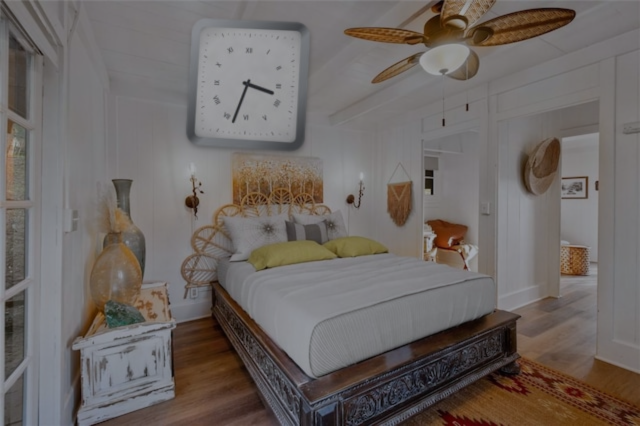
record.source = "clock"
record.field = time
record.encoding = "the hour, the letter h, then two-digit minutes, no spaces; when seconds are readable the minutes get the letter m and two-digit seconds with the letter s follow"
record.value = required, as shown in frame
3h33
